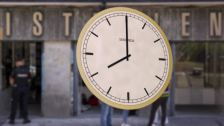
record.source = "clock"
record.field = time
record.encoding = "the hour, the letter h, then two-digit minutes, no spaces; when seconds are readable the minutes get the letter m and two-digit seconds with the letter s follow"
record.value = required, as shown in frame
8h00
